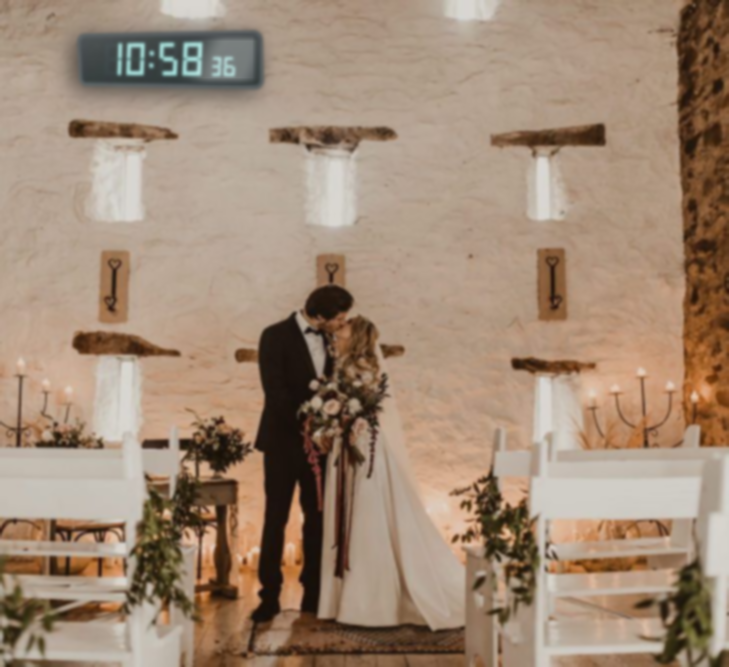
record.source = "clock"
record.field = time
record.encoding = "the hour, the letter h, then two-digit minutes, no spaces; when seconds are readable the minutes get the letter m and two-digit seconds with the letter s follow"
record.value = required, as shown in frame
10h58m36s
